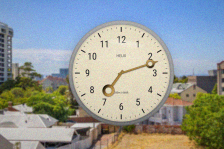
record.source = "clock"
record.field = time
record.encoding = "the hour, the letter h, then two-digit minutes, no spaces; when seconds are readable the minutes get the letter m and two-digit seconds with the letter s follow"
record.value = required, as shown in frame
7h12
